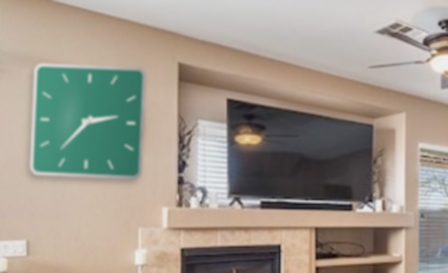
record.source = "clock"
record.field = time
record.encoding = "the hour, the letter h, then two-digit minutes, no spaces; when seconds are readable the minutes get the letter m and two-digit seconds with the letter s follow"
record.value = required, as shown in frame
2h37
